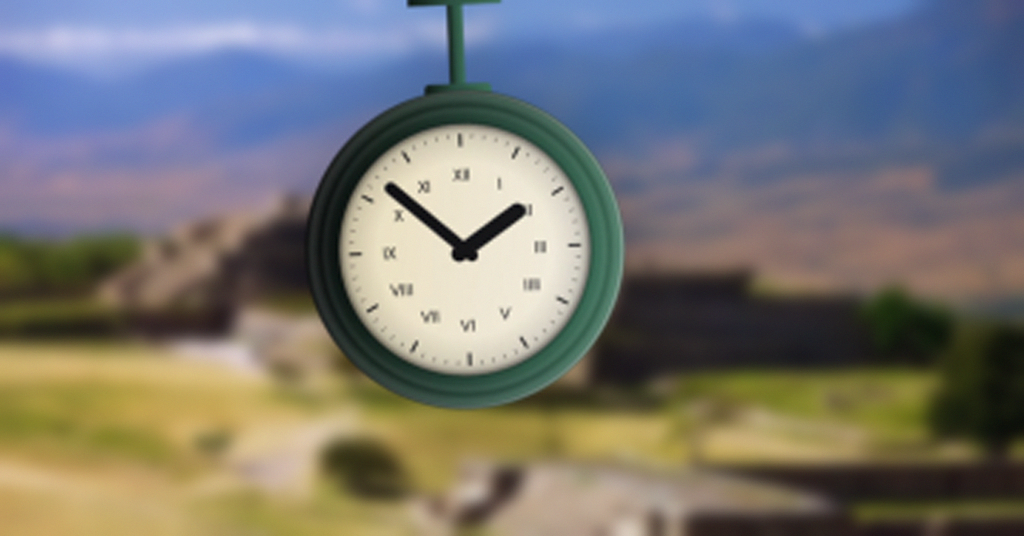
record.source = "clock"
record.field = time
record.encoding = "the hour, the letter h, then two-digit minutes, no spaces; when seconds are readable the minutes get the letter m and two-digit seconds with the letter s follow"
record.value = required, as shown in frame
1h52
